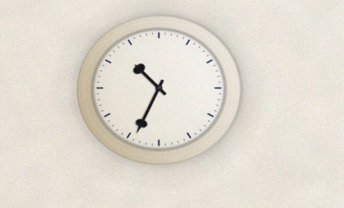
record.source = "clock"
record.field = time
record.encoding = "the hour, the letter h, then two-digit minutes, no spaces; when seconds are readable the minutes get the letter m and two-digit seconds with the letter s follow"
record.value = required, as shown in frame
10h34
